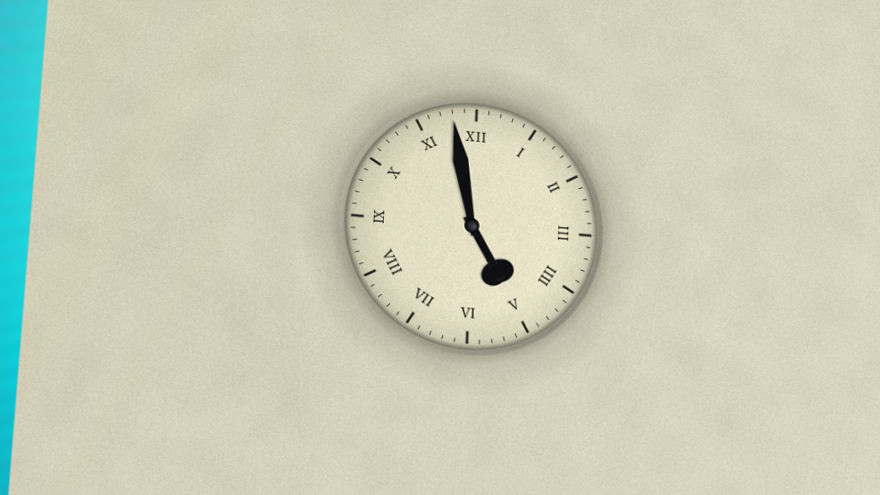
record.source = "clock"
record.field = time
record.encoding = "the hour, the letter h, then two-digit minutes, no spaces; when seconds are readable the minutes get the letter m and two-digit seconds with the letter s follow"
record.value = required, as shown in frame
4h58
